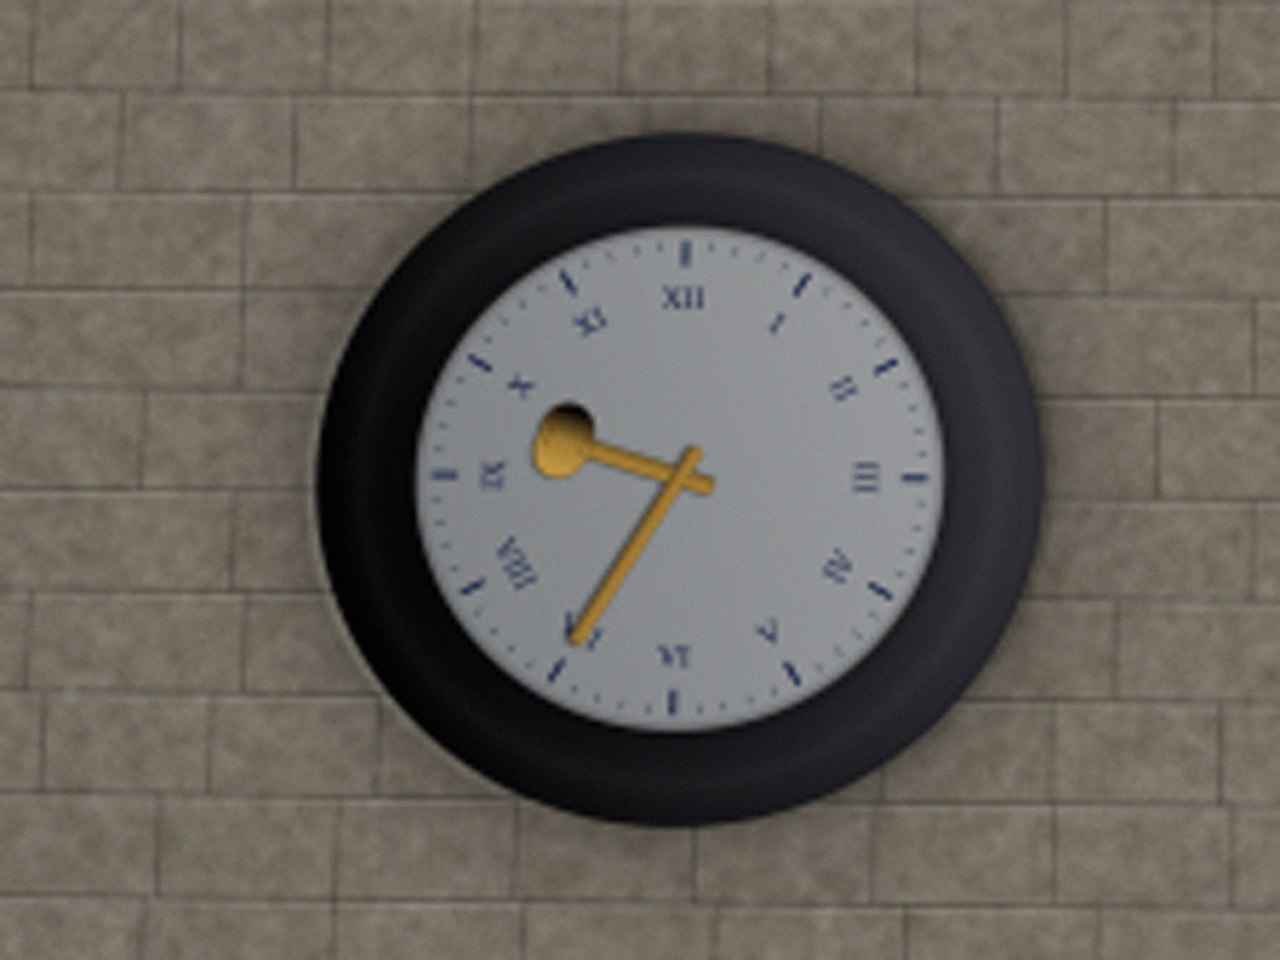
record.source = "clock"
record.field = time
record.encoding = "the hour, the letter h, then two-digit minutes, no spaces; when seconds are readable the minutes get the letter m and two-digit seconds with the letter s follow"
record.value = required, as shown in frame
9h35
